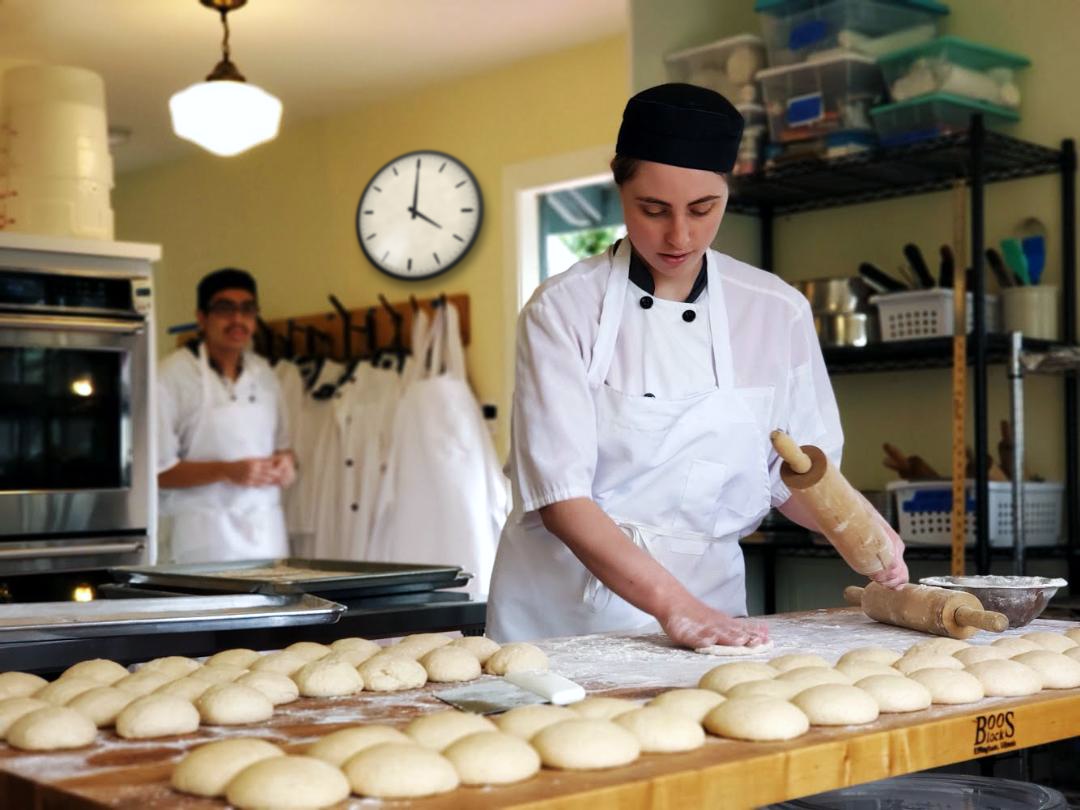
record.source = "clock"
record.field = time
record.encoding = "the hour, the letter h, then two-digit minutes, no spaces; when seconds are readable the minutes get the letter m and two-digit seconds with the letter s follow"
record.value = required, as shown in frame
4h00
